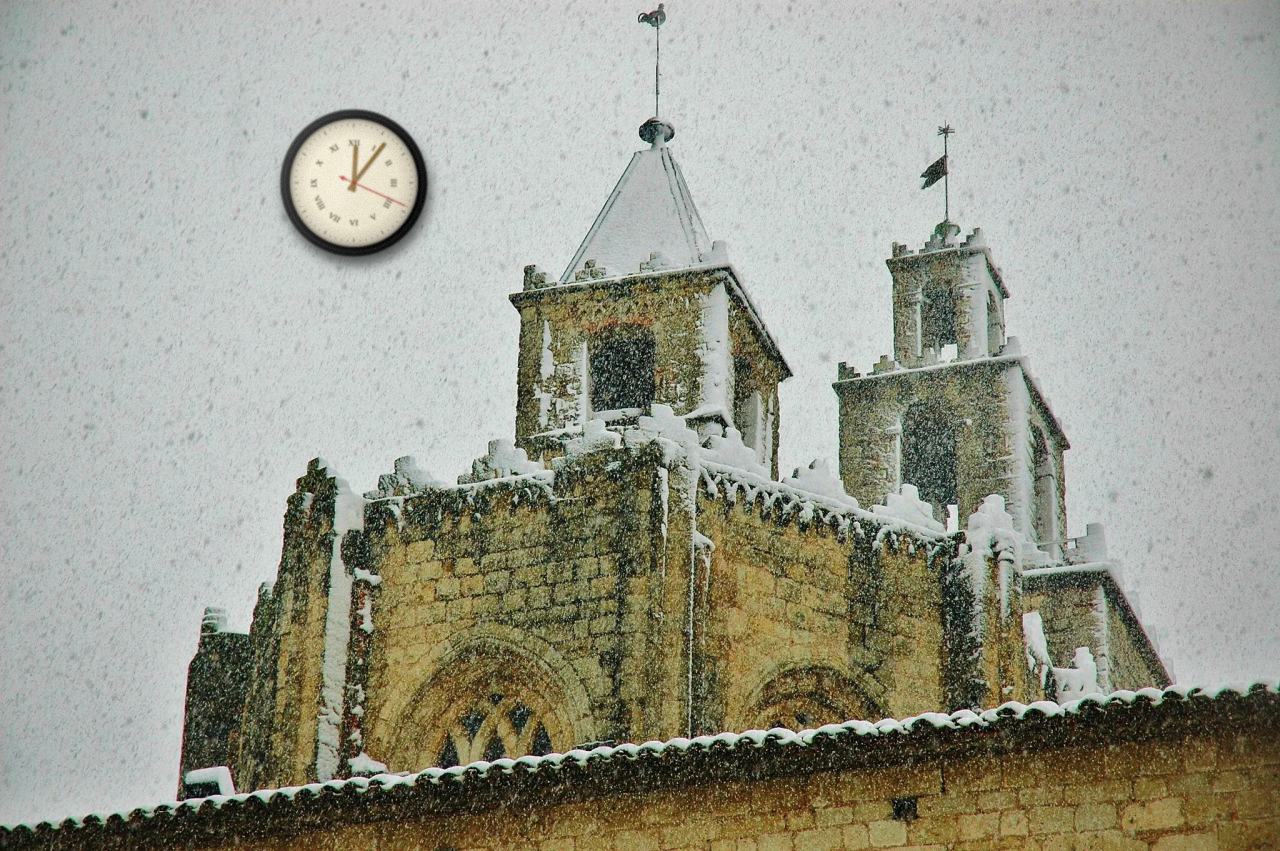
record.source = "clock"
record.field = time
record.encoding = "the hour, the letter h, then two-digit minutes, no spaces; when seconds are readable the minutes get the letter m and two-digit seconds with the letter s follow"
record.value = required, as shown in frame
12h06m19s
